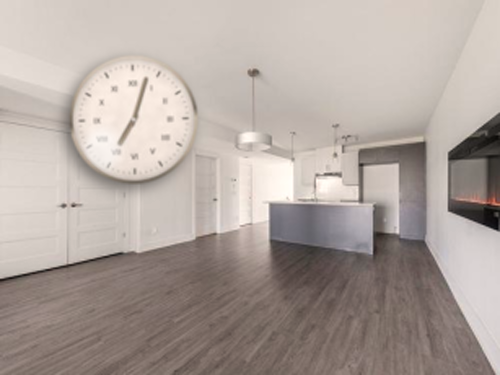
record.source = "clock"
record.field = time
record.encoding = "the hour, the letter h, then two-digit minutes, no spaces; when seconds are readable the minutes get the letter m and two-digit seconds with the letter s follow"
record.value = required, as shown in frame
7h03
